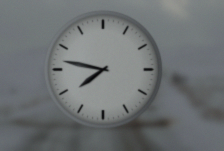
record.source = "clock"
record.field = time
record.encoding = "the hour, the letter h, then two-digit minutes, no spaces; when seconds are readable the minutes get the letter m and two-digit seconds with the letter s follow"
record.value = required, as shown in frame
7h47
